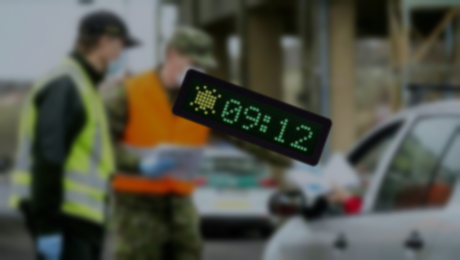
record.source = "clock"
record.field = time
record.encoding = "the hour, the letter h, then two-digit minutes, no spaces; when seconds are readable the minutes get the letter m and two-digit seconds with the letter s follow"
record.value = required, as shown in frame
9h12
